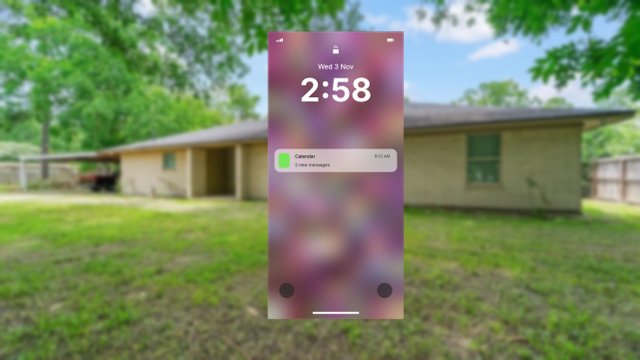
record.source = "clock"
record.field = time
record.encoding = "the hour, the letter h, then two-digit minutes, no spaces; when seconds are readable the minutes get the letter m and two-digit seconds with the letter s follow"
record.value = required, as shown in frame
2h58
